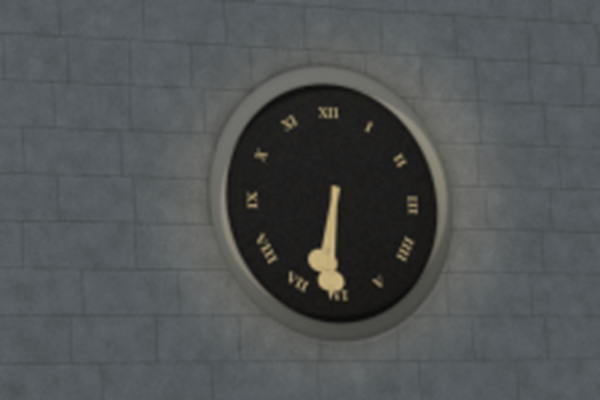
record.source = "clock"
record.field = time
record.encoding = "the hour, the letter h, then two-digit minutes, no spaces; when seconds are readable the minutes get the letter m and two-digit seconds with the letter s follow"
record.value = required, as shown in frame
6h31
